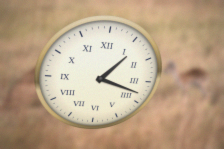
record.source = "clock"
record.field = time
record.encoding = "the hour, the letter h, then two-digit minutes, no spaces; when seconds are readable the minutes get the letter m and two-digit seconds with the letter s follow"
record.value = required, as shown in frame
1h18
